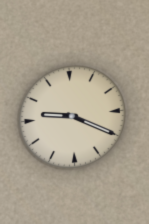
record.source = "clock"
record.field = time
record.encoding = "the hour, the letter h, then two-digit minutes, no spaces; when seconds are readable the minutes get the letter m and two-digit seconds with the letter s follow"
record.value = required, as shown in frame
9h20
